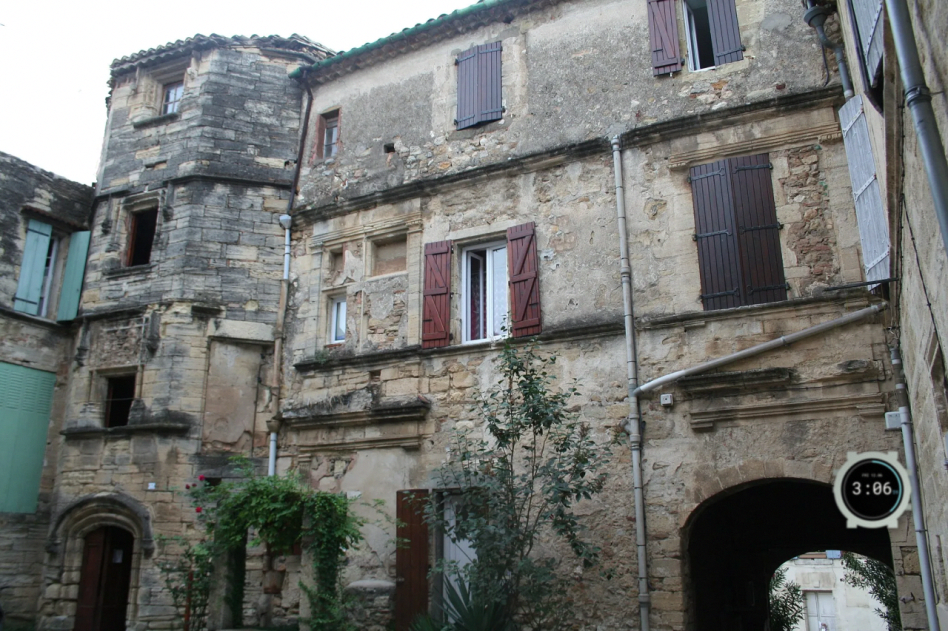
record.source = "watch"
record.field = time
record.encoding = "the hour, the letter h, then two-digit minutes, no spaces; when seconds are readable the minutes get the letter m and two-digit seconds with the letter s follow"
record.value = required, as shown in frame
3h06
